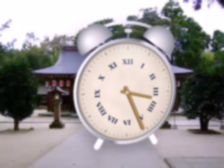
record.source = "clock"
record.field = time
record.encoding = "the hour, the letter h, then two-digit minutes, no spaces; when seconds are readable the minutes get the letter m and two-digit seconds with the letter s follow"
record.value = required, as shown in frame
3h26
